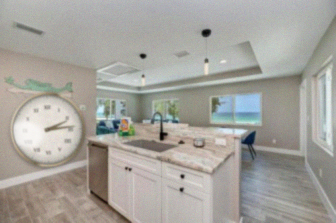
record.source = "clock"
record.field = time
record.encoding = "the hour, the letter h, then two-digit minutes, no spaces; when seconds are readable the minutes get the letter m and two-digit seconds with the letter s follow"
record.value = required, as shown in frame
2h14
